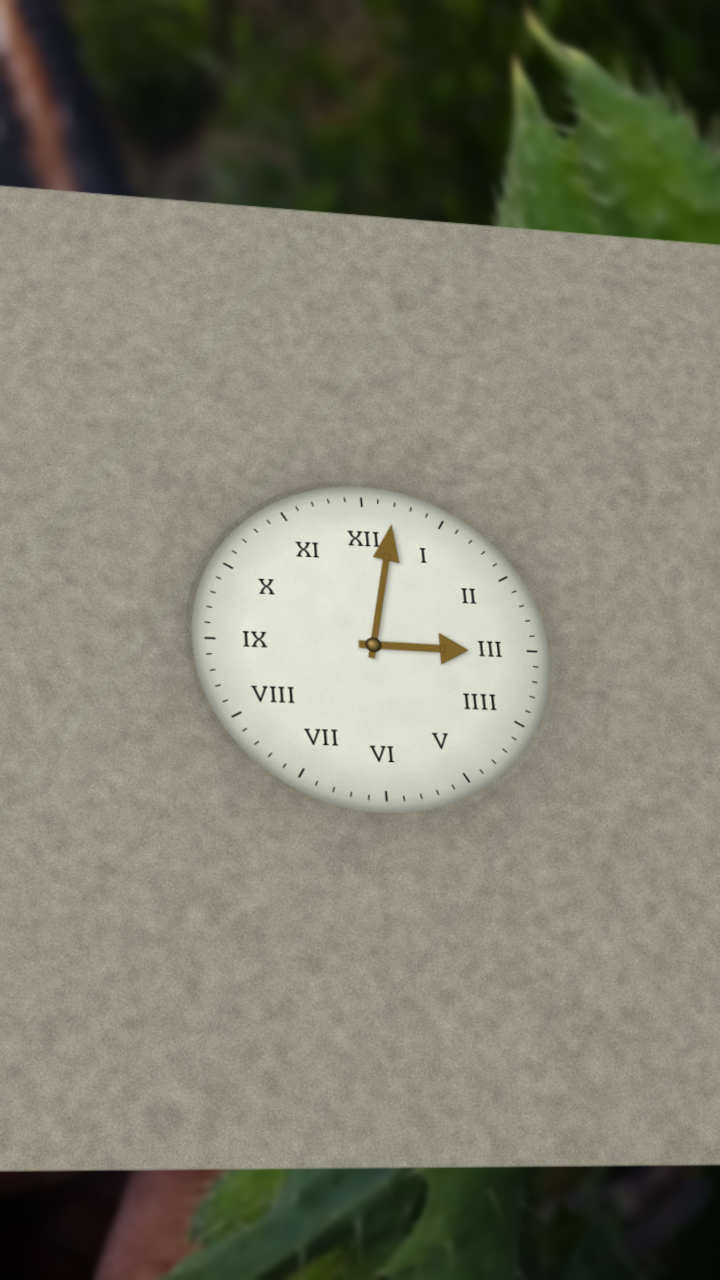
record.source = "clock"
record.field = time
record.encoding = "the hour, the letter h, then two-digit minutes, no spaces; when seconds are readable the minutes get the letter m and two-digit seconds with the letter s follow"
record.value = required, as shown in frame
3h02
